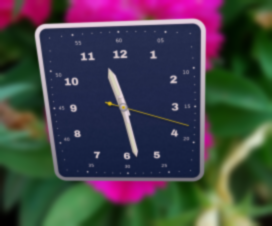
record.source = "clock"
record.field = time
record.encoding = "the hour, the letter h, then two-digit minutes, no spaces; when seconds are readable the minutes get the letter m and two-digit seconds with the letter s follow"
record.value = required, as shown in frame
11h28m18s
